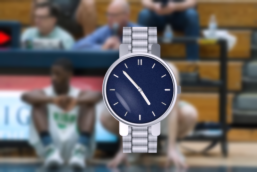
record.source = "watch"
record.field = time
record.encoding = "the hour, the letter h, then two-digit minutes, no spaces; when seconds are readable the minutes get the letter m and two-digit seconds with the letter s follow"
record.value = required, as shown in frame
4h53
